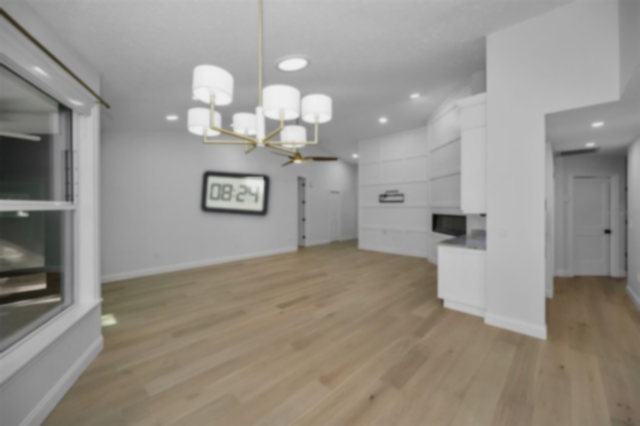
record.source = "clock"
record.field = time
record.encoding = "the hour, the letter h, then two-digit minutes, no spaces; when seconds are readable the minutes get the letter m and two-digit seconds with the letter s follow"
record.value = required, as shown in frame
8h24
